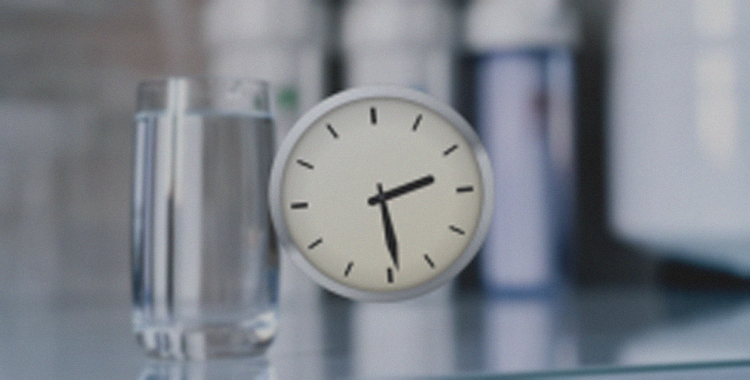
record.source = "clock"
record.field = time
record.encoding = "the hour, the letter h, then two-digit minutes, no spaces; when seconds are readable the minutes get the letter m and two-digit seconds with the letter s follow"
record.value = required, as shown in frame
2h29
